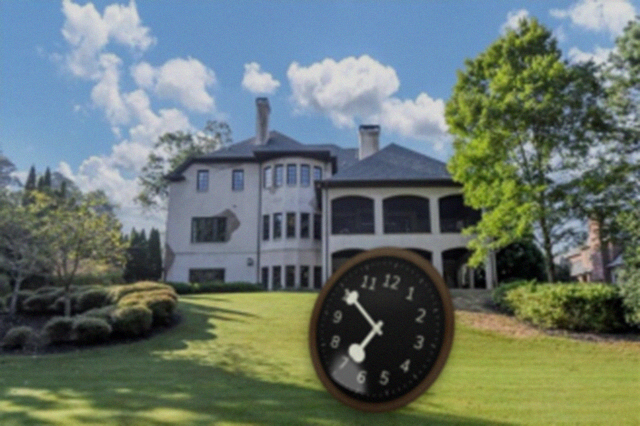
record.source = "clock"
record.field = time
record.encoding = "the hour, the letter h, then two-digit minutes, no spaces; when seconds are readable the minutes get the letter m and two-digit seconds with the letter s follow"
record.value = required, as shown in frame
6h50
